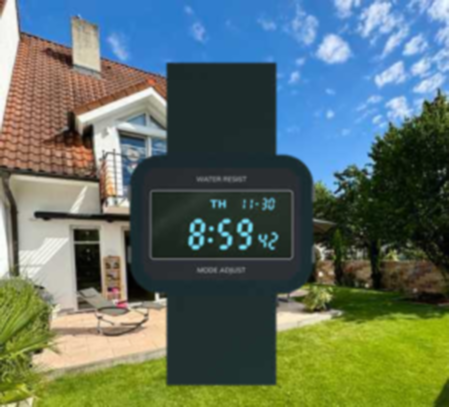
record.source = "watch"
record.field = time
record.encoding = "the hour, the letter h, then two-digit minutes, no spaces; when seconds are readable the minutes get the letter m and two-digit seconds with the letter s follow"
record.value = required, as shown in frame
8h59m42s
